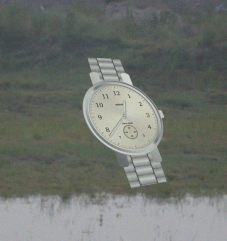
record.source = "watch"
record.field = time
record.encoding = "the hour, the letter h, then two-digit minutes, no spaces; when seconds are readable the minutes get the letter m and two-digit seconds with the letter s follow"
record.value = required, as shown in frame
12h38
